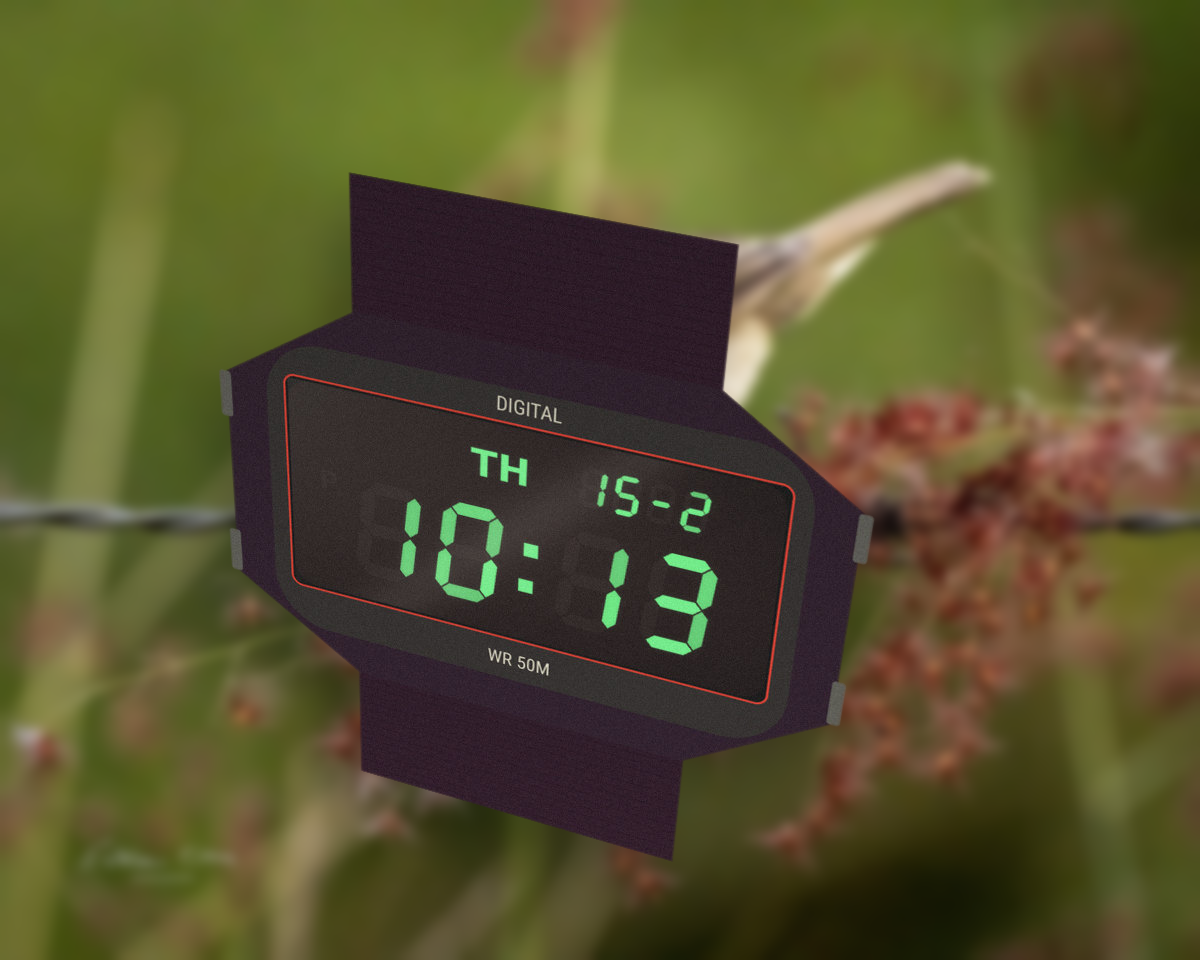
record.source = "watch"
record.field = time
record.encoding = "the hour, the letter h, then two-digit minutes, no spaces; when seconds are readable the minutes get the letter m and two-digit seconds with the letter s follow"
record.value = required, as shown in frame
10h13
